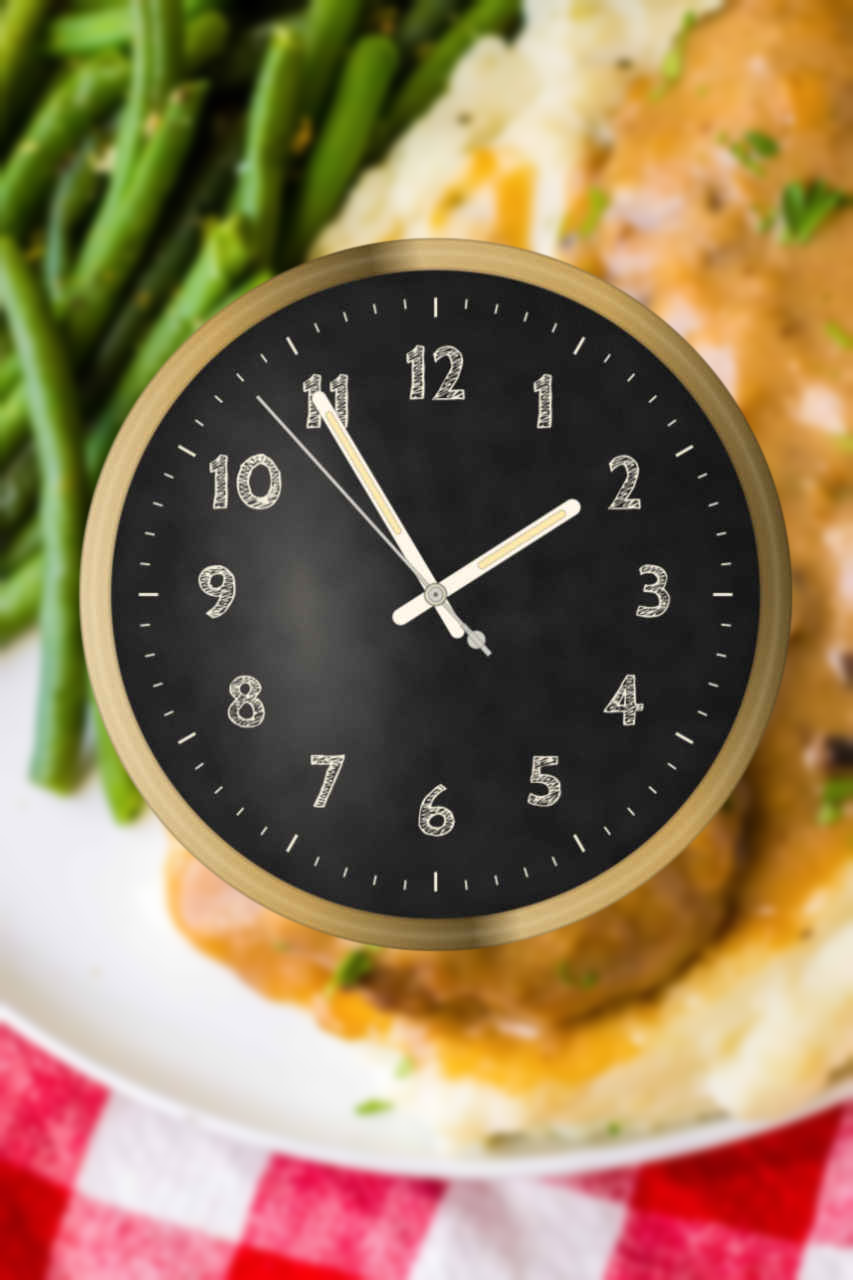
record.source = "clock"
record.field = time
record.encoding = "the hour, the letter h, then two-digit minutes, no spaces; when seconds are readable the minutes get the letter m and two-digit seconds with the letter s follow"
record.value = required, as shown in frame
1h54m53s
